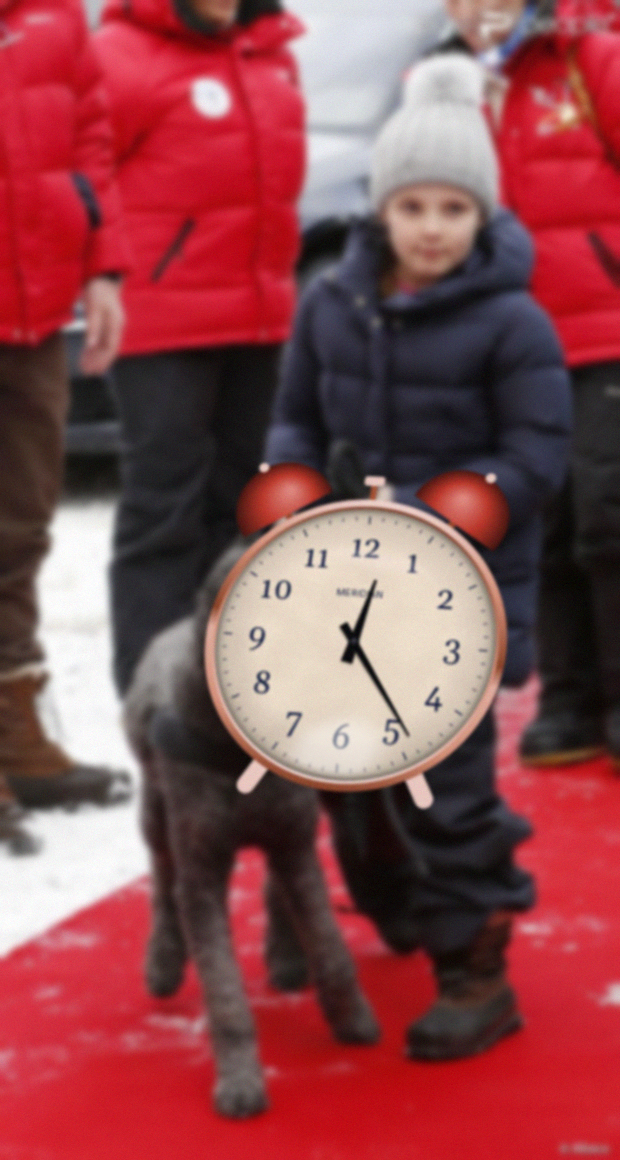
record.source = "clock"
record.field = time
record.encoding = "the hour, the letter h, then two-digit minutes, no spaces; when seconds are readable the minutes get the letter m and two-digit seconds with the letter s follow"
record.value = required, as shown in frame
12h24
